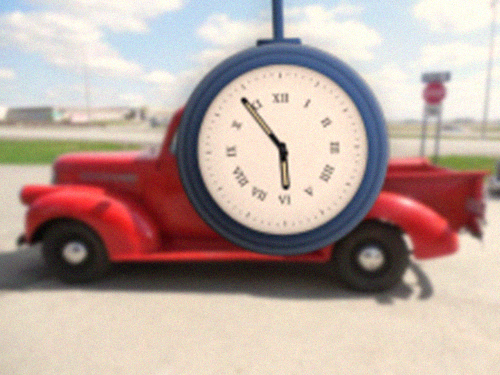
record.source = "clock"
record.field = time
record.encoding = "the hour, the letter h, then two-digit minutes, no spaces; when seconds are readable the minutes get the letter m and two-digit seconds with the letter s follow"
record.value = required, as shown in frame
5h54
